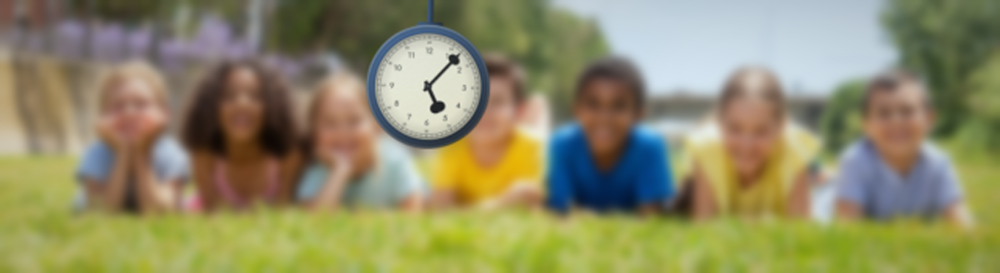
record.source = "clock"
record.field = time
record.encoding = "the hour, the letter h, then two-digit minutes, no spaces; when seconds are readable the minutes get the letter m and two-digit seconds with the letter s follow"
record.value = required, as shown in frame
5h07
